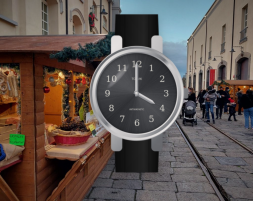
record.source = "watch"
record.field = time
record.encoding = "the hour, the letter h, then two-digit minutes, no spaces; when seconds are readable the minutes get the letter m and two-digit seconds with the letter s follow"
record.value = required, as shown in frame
4h00
